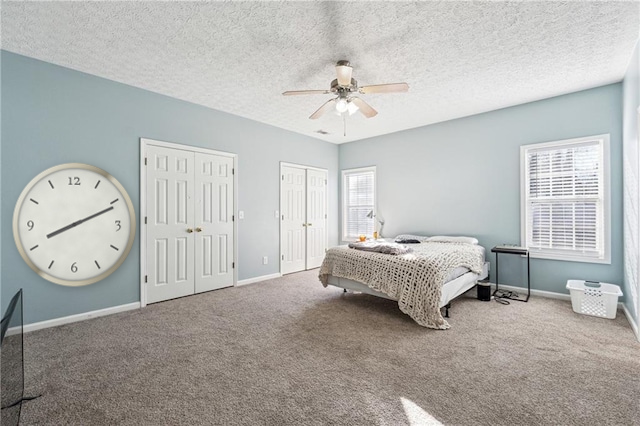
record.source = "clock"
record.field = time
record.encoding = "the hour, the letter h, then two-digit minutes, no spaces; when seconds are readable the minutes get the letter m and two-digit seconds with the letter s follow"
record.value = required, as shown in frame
8h11
